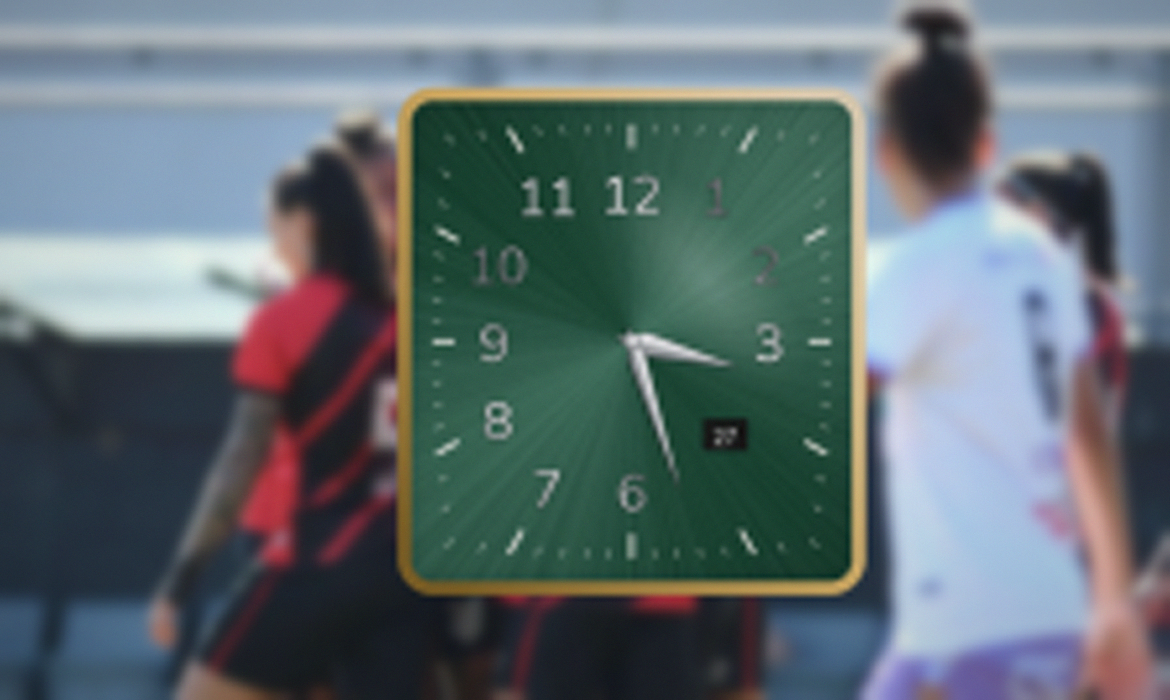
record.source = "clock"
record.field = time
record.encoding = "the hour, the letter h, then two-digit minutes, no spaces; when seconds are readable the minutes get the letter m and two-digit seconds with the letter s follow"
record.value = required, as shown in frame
3h27
